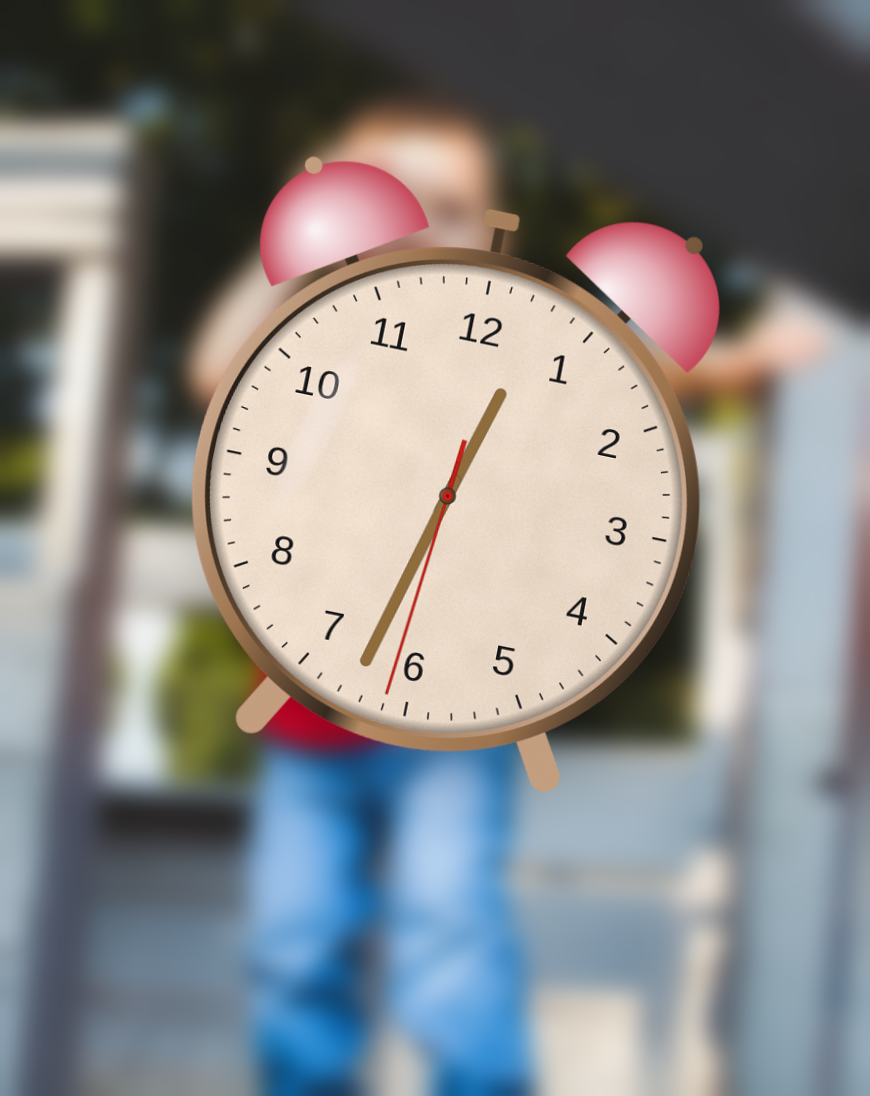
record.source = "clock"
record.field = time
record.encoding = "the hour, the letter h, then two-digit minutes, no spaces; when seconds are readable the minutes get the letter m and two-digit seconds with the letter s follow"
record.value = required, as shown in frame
12h32m31s
